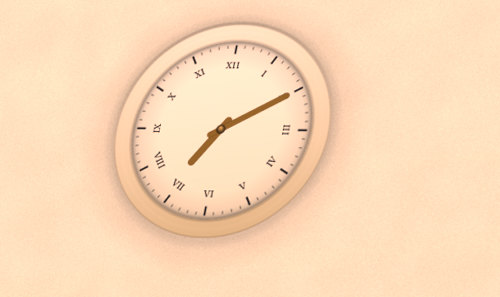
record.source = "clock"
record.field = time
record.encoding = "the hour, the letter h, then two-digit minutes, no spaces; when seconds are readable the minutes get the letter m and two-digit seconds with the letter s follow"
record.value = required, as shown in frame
7h10
